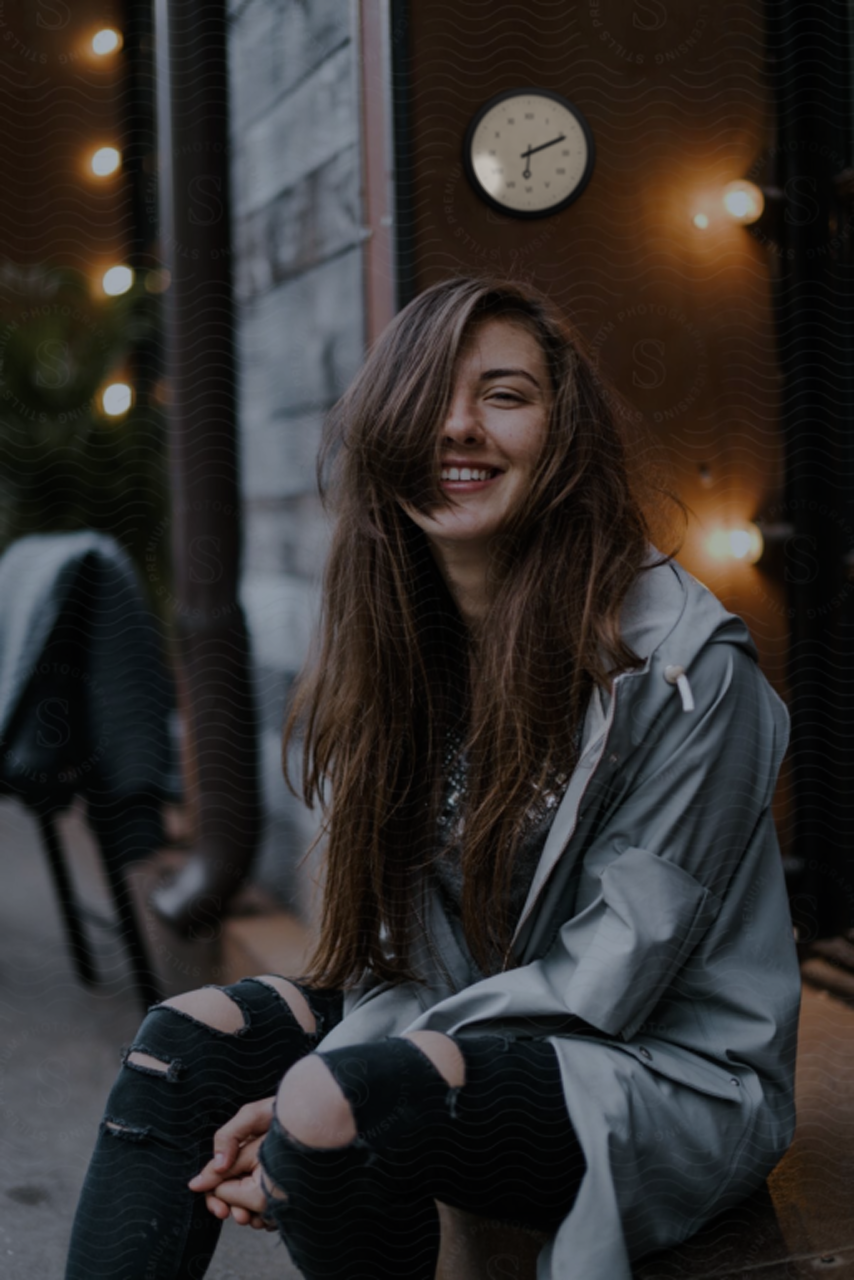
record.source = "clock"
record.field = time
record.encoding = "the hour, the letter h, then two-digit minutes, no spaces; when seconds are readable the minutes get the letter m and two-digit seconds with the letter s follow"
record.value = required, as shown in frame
6h11
